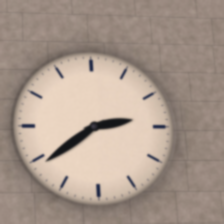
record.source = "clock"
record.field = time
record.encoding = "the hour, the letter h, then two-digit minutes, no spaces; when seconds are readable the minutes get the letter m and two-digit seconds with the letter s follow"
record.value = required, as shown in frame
2h39
